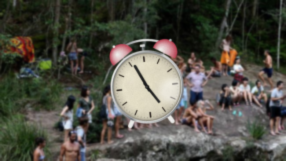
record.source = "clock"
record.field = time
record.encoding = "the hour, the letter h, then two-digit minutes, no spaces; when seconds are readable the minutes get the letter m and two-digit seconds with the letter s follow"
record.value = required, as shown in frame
4h56
